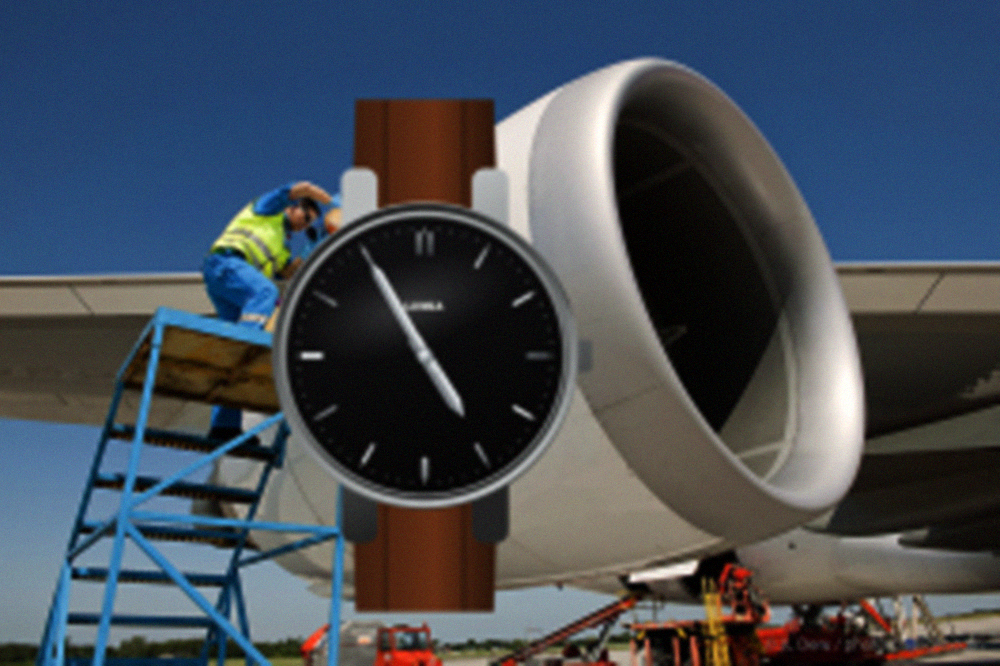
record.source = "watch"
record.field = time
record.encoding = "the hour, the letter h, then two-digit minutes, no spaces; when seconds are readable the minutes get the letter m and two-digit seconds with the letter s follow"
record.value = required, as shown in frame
4h55
